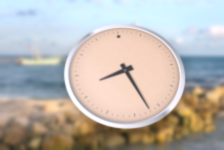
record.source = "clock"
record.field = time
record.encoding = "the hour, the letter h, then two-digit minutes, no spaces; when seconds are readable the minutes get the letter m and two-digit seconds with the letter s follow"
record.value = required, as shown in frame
8h27
